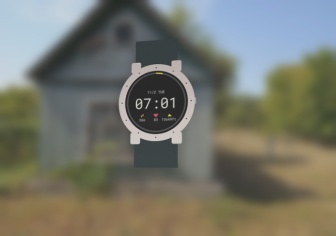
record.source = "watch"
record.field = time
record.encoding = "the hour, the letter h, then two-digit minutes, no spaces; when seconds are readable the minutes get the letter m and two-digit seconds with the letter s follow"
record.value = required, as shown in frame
7h01
